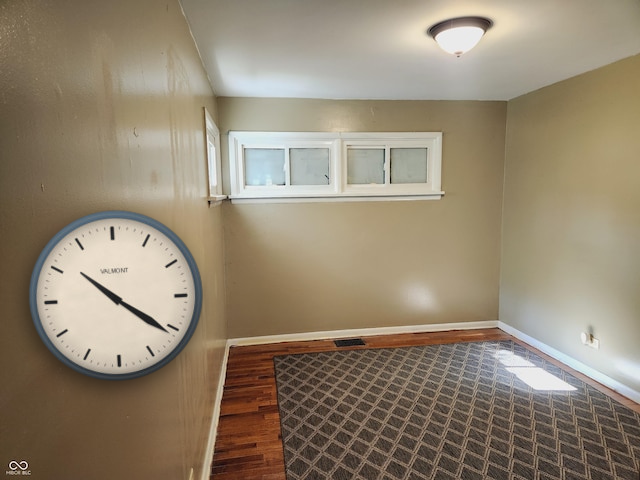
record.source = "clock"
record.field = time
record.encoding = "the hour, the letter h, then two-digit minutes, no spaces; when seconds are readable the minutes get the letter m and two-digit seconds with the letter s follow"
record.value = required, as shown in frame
10h21
